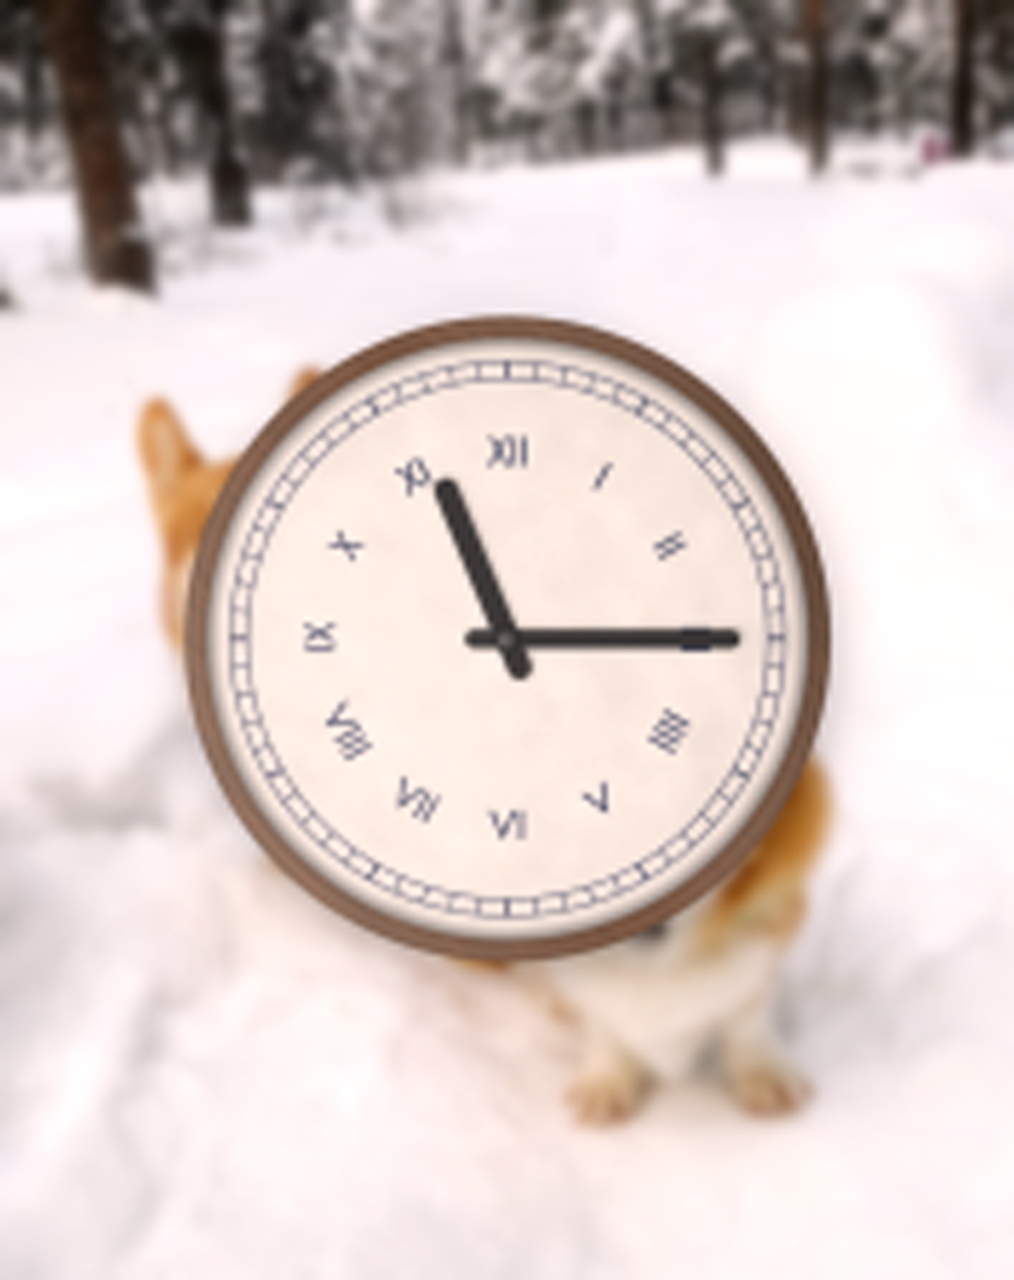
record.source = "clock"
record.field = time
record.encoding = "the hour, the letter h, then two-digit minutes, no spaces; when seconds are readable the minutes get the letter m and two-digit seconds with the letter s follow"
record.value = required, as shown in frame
11h15
